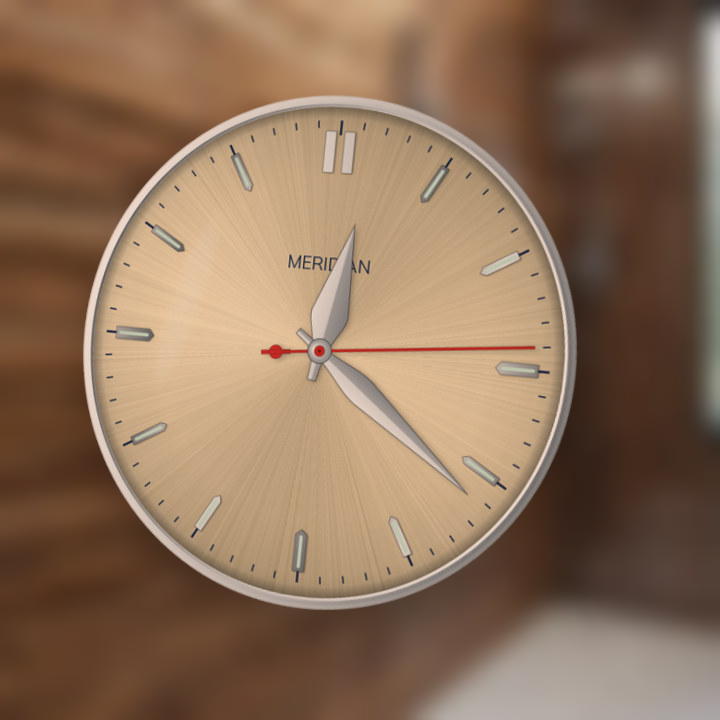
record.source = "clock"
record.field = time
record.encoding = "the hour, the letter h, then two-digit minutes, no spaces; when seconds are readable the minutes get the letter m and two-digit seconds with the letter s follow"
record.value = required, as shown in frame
12h21m14s
